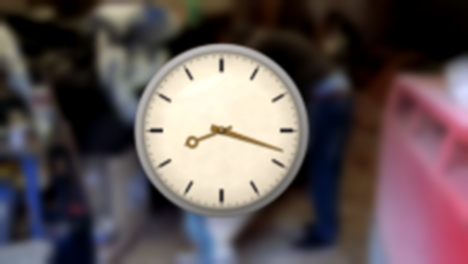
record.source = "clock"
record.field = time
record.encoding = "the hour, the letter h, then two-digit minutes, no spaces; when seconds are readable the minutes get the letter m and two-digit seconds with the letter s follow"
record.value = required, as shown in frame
8h18
